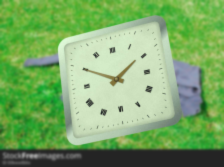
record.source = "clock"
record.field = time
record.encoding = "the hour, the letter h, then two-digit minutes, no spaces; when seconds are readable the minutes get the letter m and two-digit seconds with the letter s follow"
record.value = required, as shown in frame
1h50
